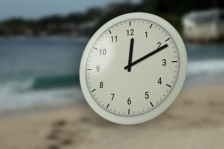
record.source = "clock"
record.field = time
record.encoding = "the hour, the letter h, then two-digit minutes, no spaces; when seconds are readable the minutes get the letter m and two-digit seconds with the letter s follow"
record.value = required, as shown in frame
12h11
